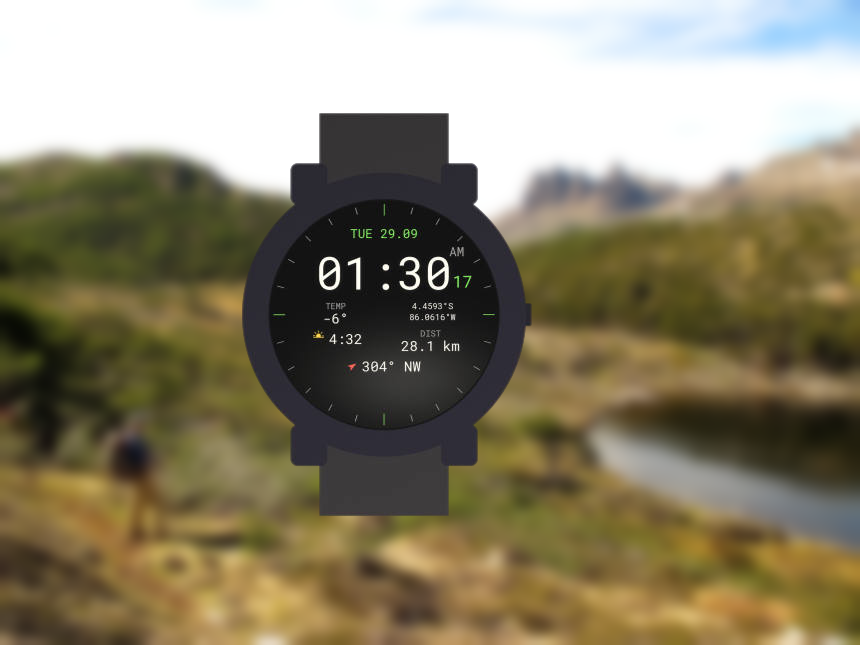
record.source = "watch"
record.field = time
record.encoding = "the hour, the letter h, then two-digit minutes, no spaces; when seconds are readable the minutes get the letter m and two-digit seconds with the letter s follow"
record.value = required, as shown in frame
1h30m17s
